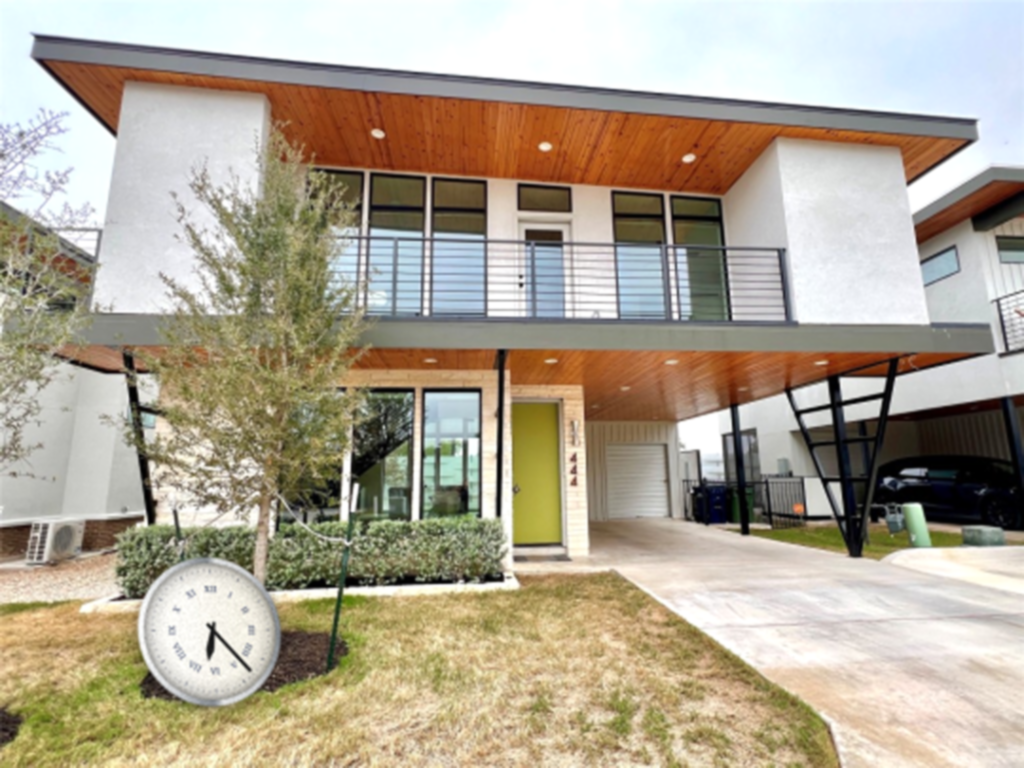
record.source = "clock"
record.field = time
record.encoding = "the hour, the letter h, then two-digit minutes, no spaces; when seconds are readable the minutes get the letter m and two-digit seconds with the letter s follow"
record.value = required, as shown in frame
6h23
